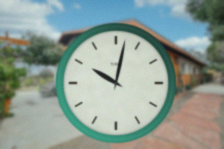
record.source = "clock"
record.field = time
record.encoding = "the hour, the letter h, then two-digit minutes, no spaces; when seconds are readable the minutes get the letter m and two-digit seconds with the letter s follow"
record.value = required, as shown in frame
10h02
